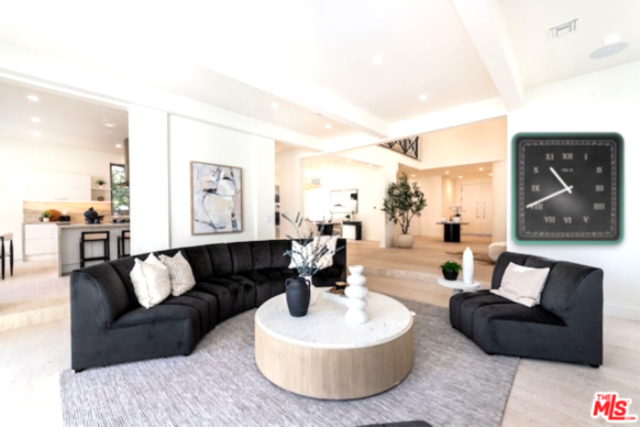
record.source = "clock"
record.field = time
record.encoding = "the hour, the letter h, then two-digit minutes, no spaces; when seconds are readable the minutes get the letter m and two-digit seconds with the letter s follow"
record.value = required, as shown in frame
10h41
